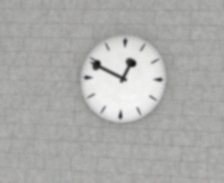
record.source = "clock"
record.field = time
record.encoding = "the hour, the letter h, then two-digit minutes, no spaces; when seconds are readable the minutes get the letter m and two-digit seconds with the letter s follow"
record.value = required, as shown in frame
12h49
